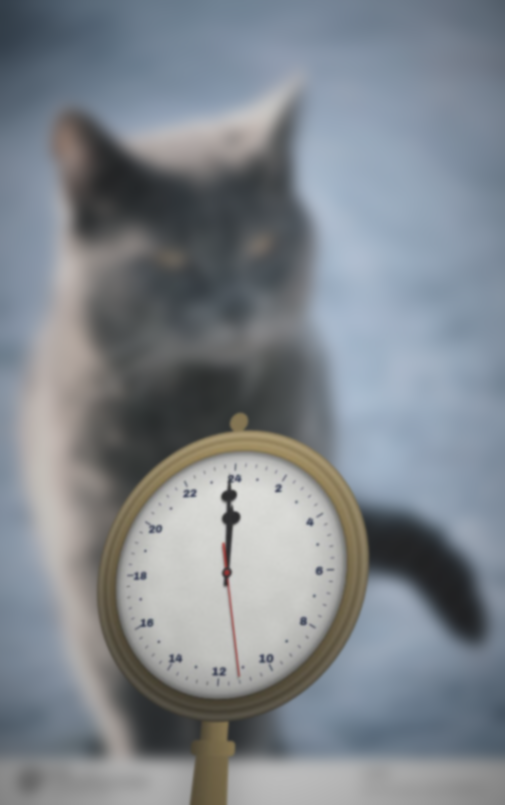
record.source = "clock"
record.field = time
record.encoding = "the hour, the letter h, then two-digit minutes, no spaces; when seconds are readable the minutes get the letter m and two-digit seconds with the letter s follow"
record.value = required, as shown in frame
23h59m28s
